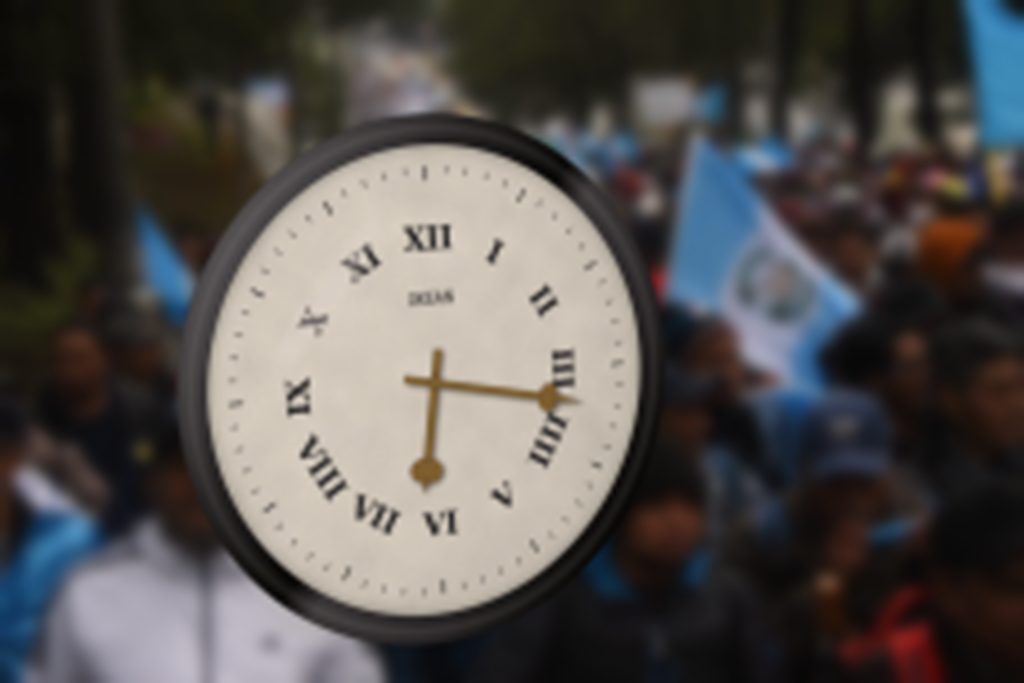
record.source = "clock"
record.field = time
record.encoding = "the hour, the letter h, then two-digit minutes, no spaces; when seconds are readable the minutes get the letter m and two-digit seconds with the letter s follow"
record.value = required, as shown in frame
6h17
